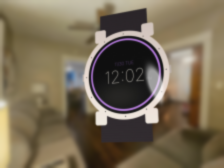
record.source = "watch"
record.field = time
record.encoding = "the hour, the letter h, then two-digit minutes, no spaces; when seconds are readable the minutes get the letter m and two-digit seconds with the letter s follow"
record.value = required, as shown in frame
12h02
